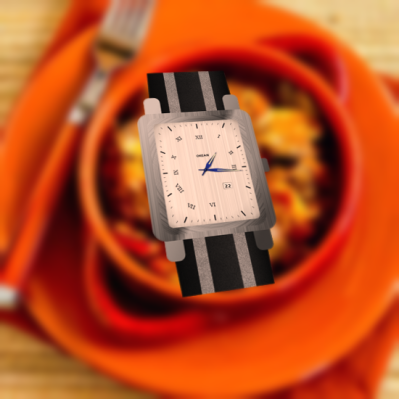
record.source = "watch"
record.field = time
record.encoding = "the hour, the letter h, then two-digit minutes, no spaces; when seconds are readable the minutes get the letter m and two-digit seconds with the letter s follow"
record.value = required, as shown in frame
1h16
